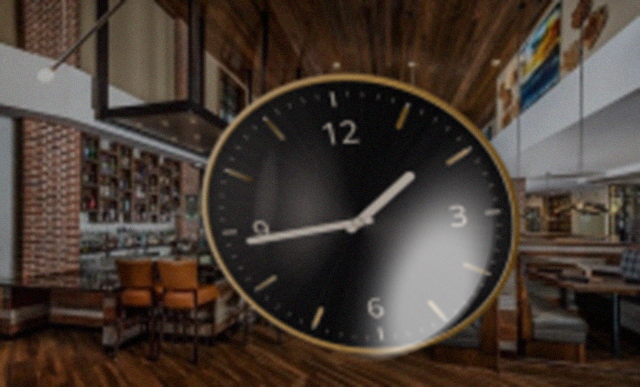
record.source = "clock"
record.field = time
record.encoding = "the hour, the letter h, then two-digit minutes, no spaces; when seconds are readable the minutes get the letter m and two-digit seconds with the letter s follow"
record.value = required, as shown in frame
1h44
